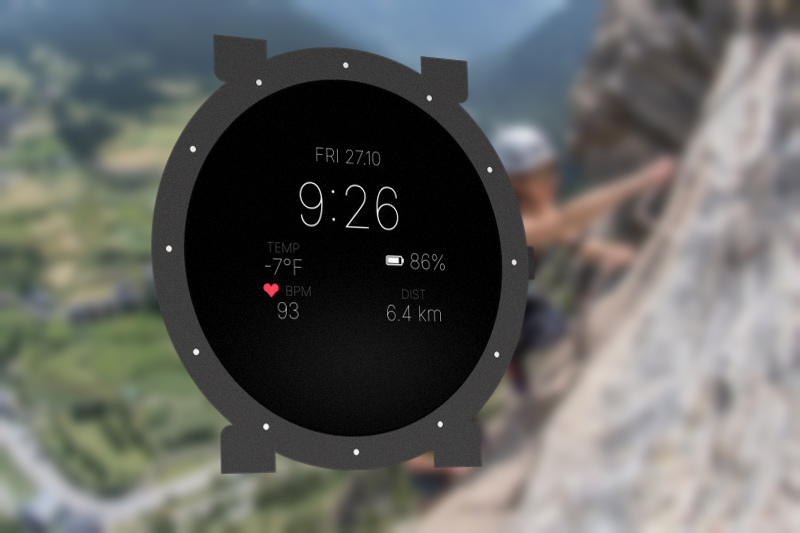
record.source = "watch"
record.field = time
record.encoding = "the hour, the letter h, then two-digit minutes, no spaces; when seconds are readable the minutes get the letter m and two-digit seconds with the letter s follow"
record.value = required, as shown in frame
9h26
